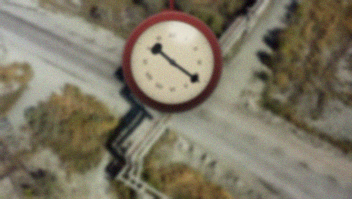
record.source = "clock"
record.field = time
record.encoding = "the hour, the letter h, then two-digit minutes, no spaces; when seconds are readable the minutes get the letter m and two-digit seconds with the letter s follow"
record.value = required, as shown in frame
10h21
